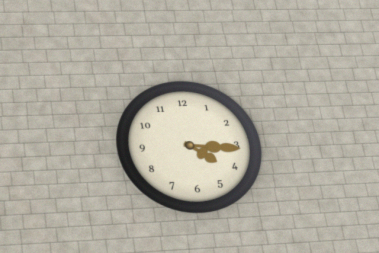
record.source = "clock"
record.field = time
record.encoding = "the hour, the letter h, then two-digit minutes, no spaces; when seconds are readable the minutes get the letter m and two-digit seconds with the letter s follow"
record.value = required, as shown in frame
4h16
